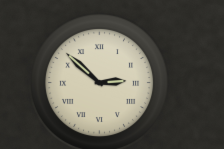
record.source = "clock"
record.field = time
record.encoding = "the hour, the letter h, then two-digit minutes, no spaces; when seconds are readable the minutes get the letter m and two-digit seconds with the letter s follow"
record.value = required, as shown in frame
2h52
